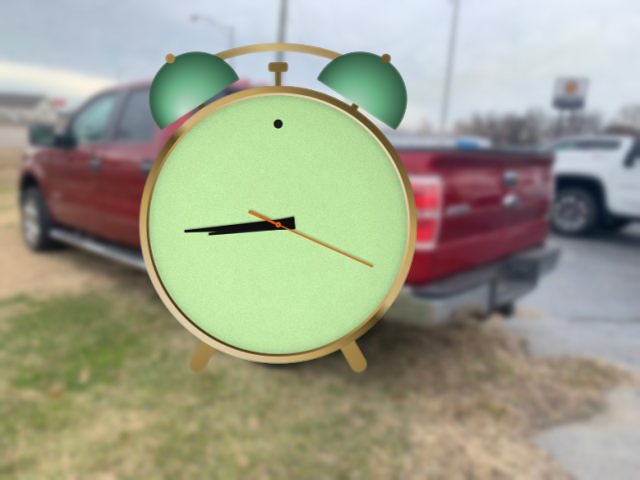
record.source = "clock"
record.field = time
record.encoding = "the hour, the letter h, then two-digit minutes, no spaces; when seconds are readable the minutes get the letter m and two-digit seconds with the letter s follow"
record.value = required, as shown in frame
8h44m19s
